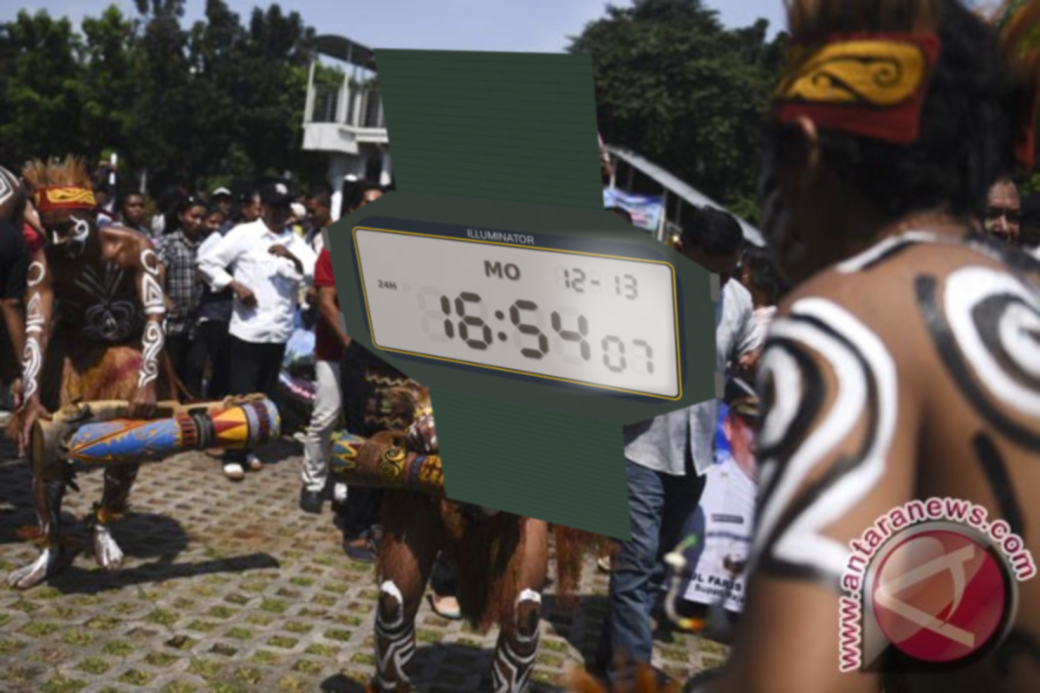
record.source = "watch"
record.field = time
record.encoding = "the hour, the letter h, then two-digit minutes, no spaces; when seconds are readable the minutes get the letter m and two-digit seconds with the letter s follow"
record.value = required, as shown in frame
16h54m07s
